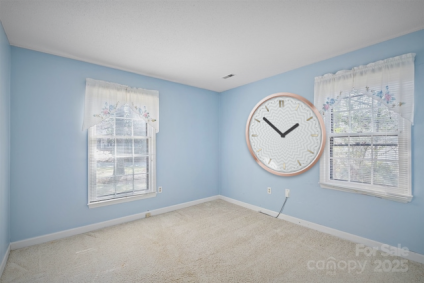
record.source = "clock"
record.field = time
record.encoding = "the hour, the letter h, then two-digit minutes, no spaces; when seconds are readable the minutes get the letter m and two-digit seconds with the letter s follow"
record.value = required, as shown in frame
1h52
